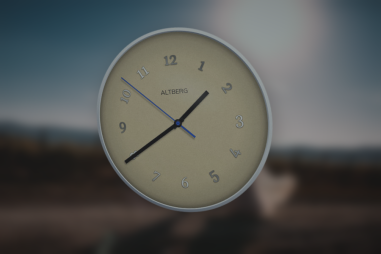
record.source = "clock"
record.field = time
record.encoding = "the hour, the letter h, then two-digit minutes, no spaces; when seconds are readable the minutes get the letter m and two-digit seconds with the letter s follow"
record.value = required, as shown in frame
1h39m52s
